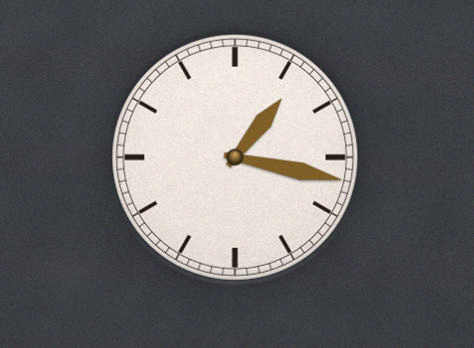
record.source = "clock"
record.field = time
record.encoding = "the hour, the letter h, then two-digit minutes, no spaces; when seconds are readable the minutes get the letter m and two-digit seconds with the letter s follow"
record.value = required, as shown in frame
1h17
